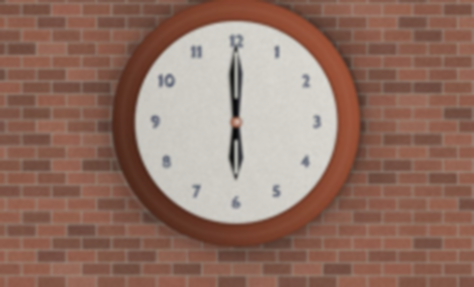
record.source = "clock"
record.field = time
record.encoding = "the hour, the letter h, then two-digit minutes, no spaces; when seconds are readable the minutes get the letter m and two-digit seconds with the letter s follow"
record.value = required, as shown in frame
6h00
